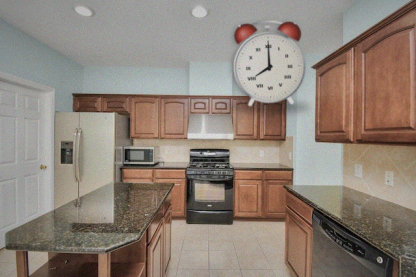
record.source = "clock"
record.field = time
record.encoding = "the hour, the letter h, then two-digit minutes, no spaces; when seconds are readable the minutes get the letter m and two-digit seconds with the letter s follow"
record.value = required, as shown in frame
8h00
